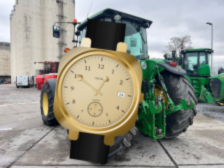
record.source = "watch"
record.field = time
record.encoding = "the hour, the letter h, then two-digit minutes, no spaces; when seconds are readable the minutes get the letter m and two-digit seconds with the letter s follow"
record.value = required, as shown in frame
12h50
